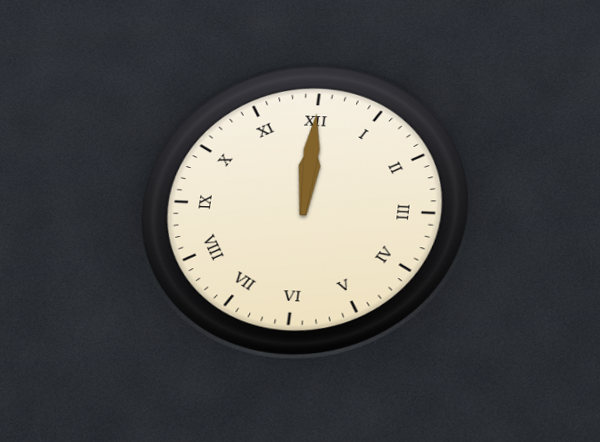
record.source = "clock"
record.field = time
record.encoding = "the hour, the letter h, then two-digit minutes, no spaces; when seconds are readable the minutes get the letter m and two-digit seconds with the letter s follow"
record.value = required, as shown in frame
12h00
